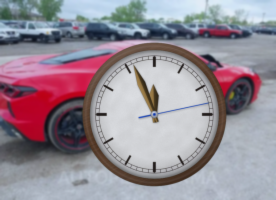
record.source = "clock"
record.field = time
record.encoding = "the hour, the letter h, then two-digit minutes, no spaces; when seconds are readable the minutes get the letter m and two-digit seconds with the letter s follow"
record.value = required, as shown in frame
11h56m13s
